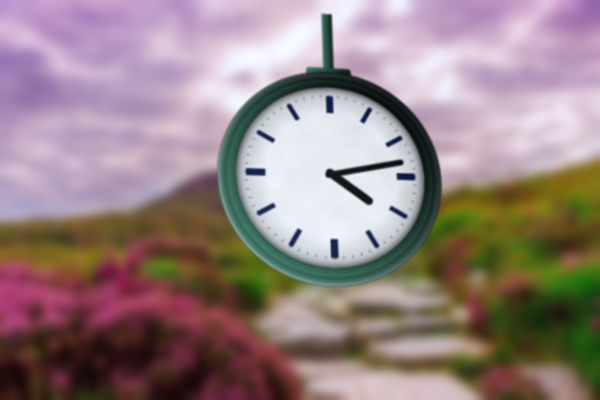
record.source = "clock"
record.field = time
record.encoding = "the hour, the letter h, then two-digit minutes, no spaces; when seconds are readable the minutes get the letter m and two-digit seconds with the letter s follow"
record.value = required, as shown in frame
4h13
